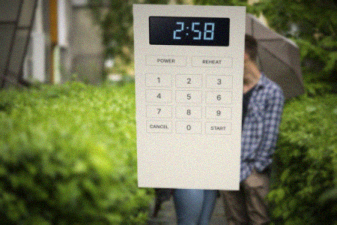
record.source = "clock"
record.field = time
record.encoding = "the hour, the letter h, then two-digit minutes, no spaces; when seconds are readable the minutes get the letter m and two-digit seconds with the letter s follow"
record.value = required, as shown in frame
2h58
